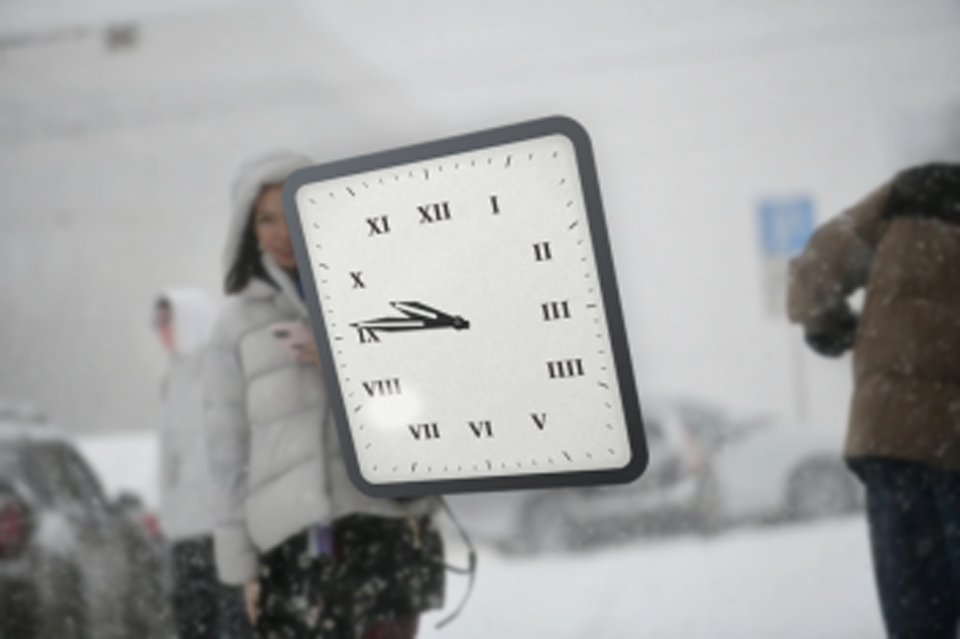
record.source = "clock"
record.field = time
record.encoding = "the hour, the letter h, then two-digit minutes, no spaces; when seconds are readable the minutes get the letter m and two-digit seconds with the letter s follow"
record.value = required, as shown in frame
9h46
